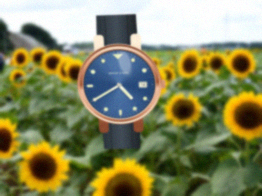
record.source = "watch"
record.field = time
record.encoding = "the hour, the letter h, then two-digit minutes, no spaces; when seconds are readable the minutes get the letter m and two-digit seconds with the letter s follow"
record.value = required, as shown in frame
4h40
